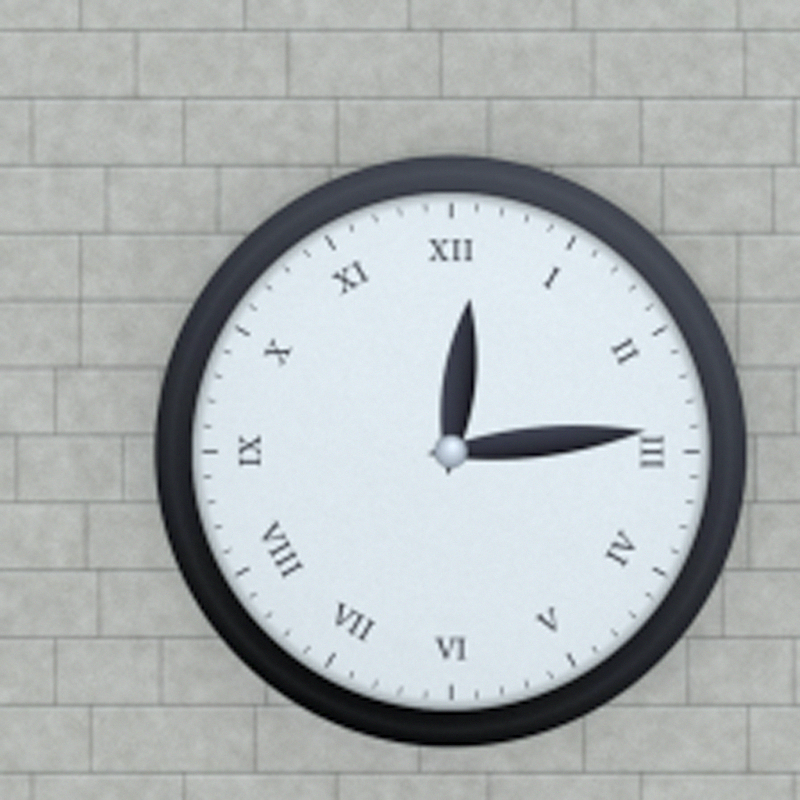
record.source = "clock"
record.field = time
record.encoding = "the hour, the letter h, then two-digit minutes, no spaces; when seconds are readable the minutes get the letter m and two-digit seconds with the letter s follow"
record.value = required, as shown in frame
12h14
